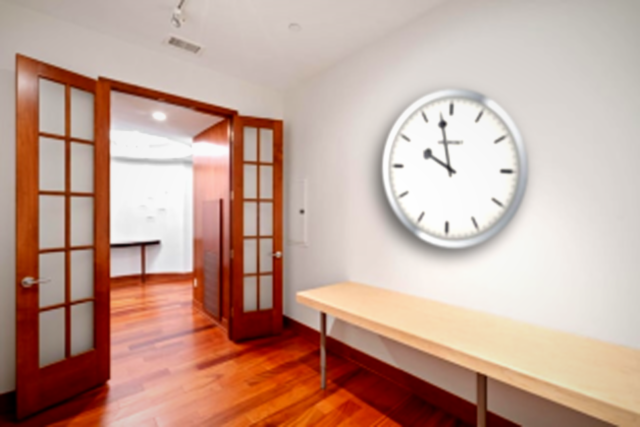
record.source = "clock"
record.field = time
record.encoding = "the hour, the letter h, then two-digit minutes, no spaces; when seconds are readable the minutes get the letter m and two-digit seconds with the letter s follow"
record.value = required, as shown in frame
9h58
